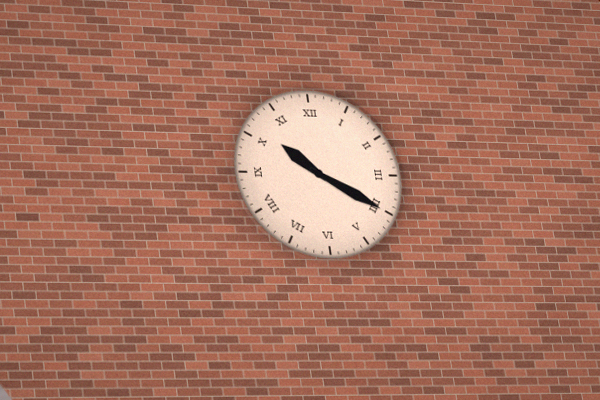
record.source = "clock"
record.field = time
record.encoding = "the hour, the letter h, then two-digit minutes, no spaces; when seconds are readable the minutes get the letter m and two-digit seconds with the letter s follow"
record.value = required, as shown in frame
10h20
